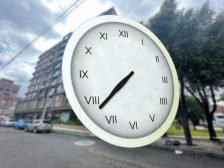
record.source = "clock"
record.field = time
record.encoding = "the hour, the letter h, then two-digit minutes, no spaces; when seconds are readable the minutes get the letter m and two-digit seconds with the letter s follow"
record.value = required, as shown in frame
7h38
